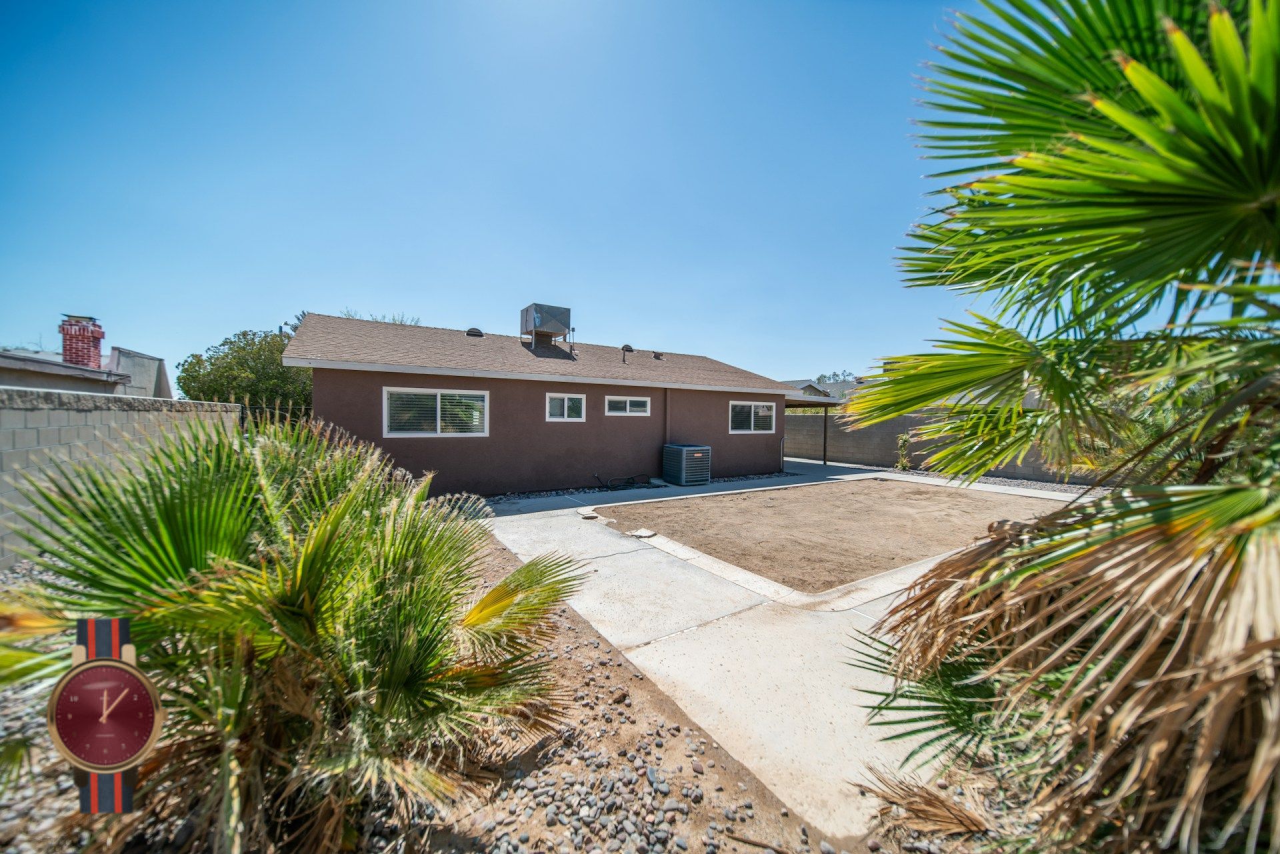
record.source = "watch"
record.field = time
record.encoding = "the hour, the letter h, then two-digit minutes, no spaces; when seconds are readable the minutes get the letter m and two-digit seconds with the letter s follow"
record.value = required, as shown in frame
12h07
